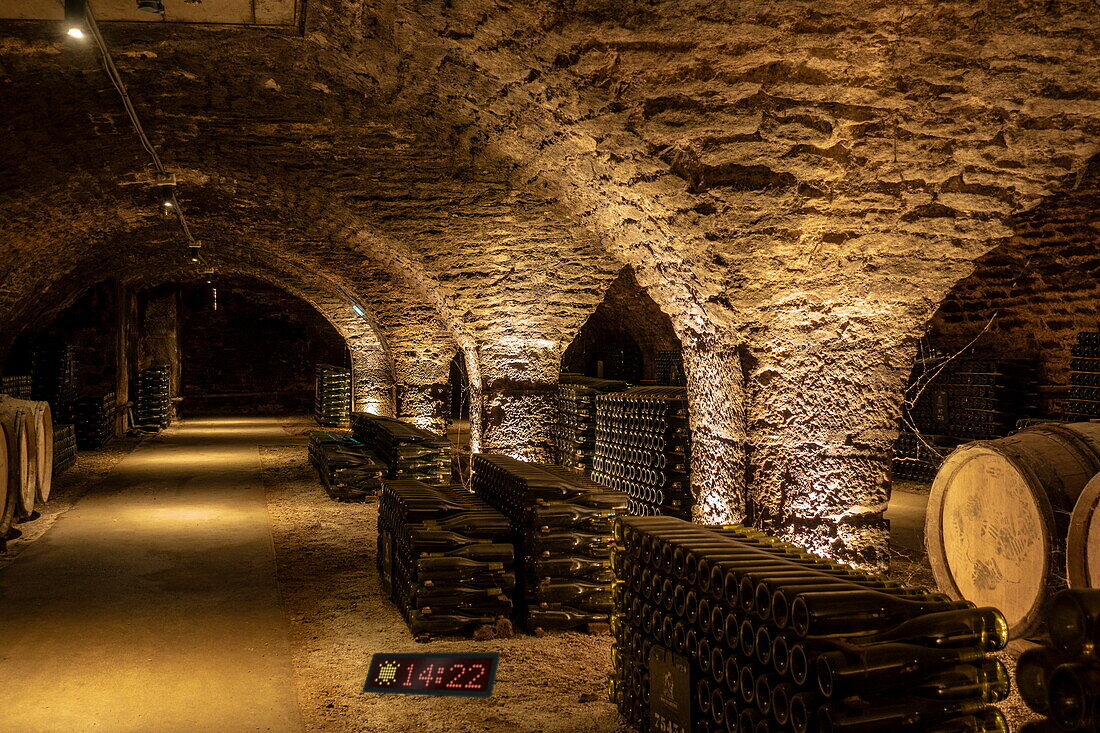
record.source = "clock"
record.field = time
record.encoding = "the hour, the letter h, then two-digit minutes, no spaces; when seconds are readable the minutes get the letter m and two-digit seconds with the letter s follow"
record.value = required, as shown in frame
14h22
